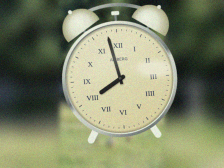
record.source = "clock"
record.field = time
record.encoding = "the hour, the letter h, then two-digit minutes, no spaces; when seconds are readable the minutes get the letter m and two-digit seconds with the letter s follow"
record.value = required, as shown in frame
7h58
